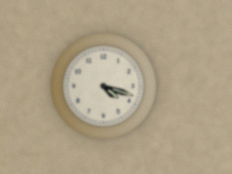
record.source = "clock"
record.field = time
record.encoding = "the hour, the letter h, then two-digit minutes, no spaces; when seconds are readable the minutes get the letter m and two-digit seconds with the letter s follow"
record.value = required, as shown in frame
4h18
